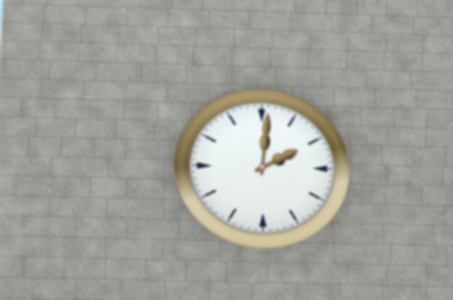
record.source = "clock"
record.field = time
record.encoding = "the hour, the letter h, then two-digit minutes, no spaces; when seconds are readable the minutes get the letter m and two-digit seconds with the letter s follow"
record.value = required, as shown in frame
2h01
